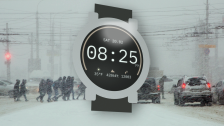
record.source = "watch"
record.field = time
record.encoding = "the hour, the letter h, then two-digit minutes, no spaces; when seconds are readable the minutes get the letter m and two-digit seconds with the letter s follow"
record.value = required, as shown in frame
8h25
